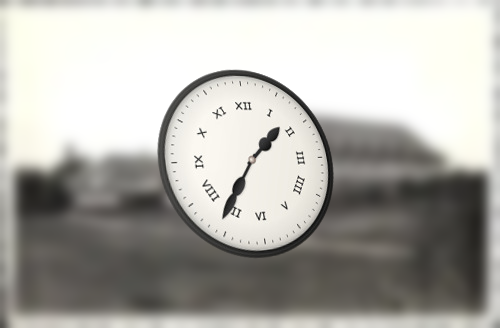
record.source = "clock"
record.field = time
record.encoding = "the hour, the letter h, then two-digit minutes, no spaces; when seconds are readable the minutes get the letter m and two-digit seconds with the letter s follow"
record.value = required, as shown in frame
1h36
